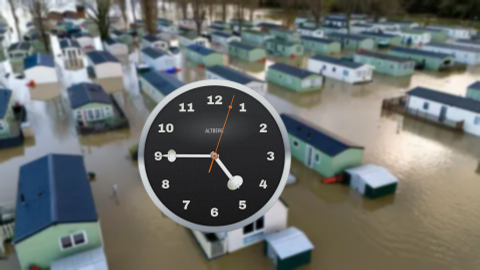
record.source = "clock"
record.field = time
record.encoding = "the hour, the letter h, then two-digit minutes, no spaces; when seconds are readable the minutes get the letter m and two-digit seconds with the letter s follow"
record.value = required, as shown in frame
4h45m03s
